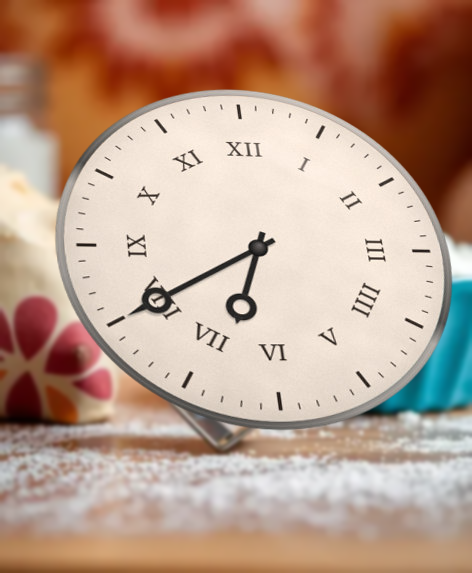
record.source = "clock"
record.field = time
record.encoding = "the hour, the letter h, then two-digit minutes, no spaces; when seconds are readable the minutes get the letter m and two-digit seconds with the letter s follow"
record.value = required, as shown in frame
6h40
